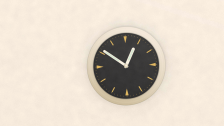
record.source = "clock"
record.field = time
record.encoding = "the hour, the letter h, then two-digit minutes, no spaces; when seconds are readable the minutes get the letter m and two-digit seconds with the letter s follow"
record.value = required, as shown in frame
12h51
